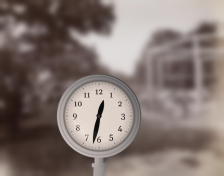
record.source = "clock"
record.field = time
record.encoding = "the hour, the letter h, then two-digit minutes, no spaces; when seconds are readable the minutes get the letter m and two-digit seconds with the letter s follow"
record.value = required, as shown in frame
12h32
